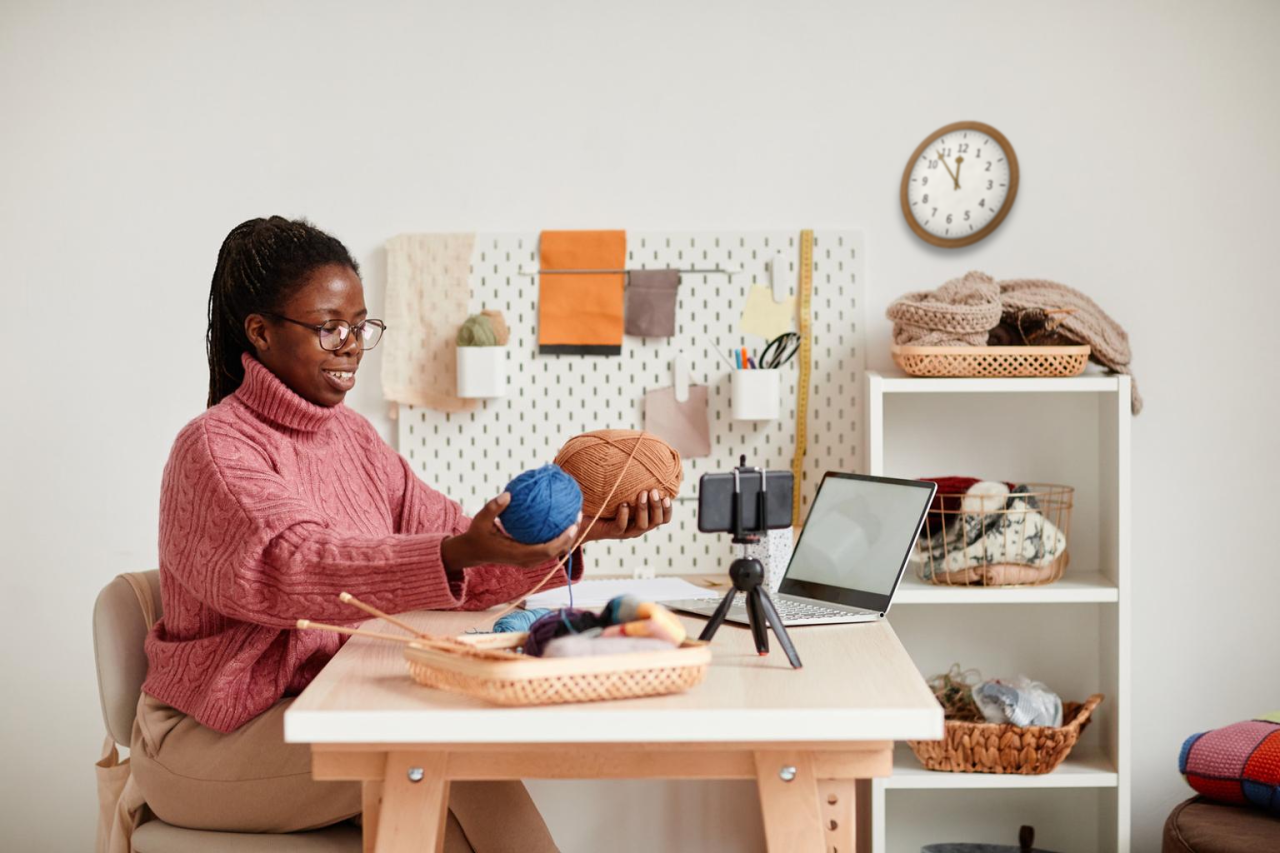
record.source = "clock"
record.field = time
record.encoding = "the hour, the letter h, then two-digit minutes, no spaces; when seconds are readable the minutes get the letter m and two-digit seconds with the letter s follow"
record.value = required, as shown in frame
11h53
